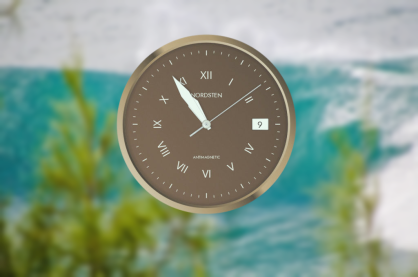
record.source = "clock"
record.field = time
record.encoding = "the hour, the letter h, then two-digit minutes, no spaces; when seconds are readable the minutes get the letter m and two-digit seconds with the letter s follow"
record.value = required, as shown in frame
10h54m09s
